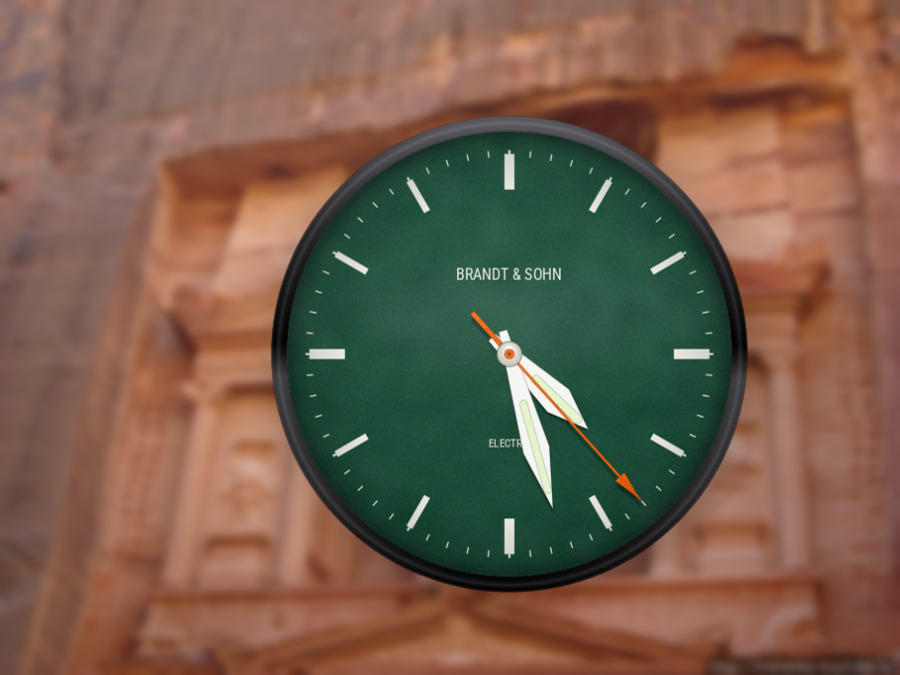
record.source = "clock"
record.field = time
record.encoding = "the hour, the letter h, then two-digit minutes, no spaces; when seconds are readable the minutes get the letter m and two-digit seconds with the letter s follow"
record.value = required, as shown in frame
4h27m23s
